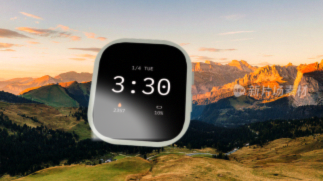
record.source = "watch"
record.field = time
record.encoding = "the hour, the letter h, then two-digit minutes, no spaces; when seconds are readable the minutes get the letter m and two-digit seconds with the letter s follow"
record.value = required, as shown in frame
3h30
